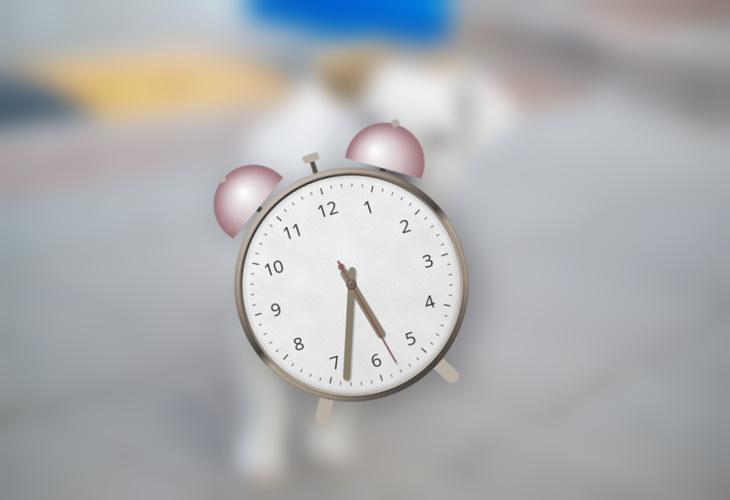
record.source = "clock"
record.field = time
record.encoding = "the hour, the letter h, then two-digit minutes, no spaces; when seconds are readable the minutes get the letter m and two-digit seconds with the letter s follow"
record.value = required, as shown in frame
5h33m28s
